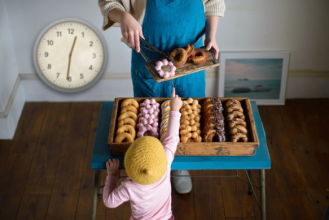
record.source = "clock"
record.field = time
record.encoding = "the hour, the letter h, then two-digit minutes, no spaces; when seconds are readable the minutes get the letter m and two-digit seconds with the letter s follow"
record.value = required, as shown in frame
12h31
